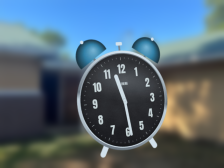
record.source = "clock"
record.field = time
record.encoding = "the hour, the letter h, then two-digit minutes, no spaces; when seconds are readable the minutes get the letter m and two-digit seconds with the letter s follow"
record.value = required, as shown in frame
11h29
